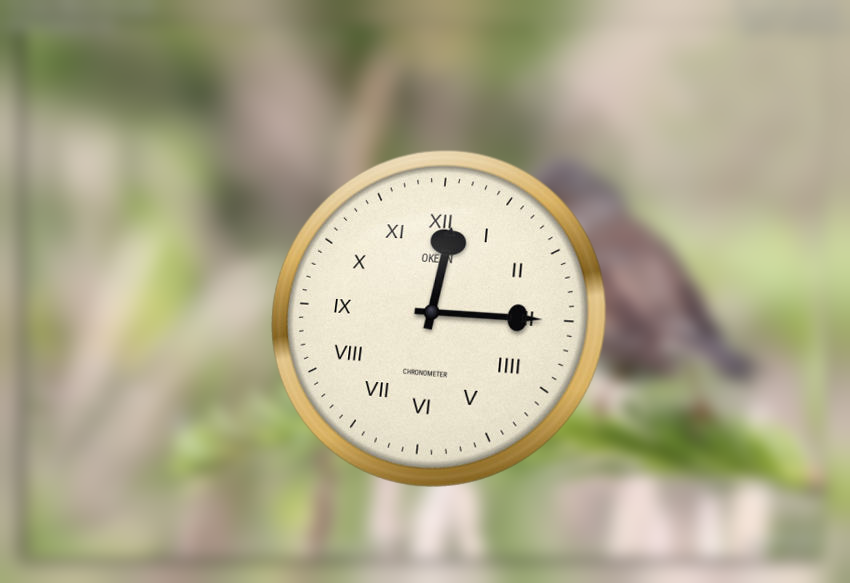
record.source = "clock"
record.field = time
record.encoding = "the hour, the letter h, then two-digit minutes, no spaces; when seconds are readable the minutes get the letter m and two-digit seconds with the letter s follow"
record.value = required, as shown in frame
12h15
